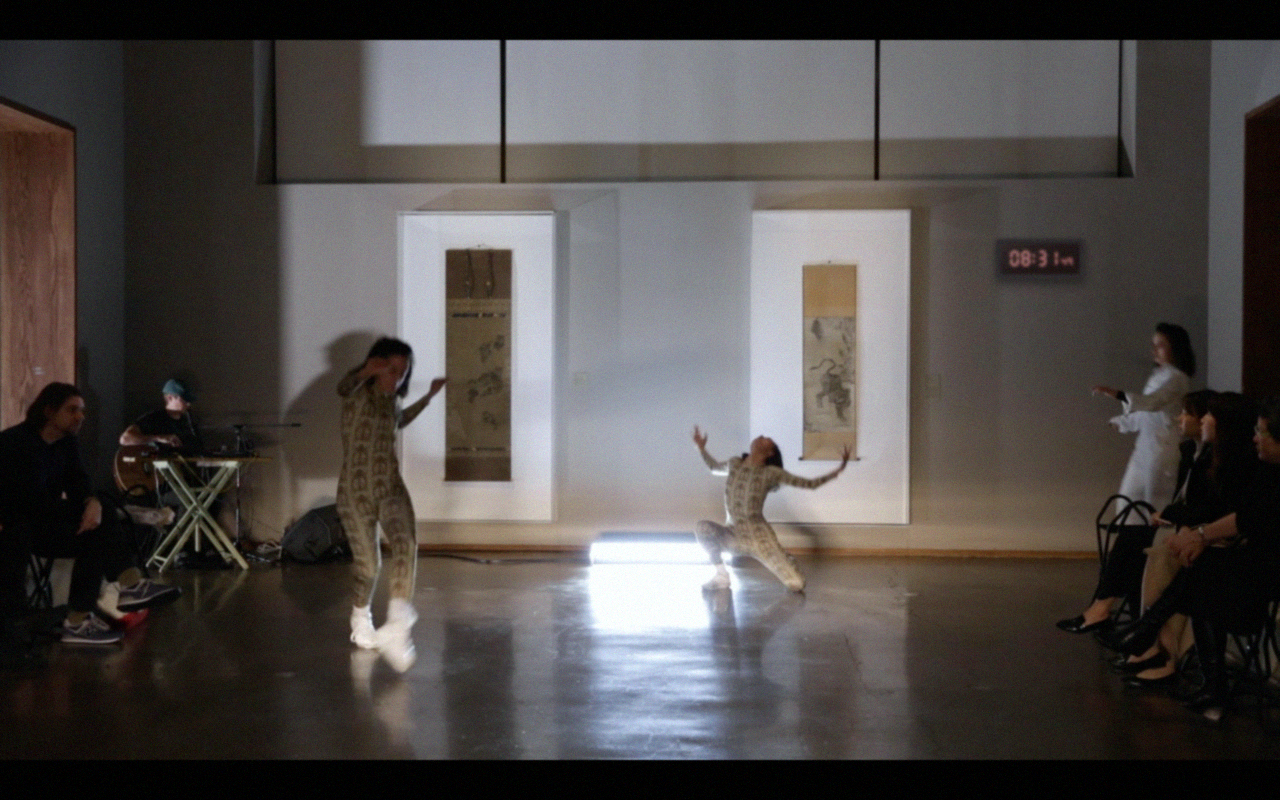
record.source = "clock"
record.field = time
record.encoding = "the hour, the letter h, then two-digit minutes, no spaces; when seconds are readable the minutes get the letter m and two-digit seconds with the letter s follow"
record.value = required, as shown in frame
8h31
